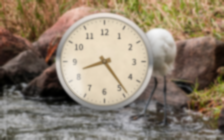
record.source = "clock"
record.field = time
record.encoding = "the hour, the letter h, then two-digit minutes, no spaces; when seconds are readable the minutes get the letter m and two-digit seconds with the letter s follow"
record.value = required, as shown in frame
8h24
